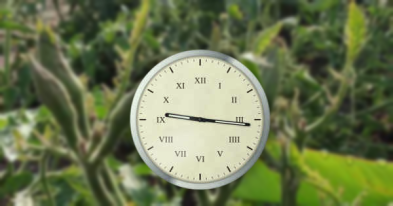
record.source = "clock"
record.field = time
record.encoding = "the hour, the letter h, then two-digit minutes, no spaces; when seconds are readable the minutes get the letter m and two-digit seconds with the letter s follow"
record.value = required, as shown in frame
9h16
